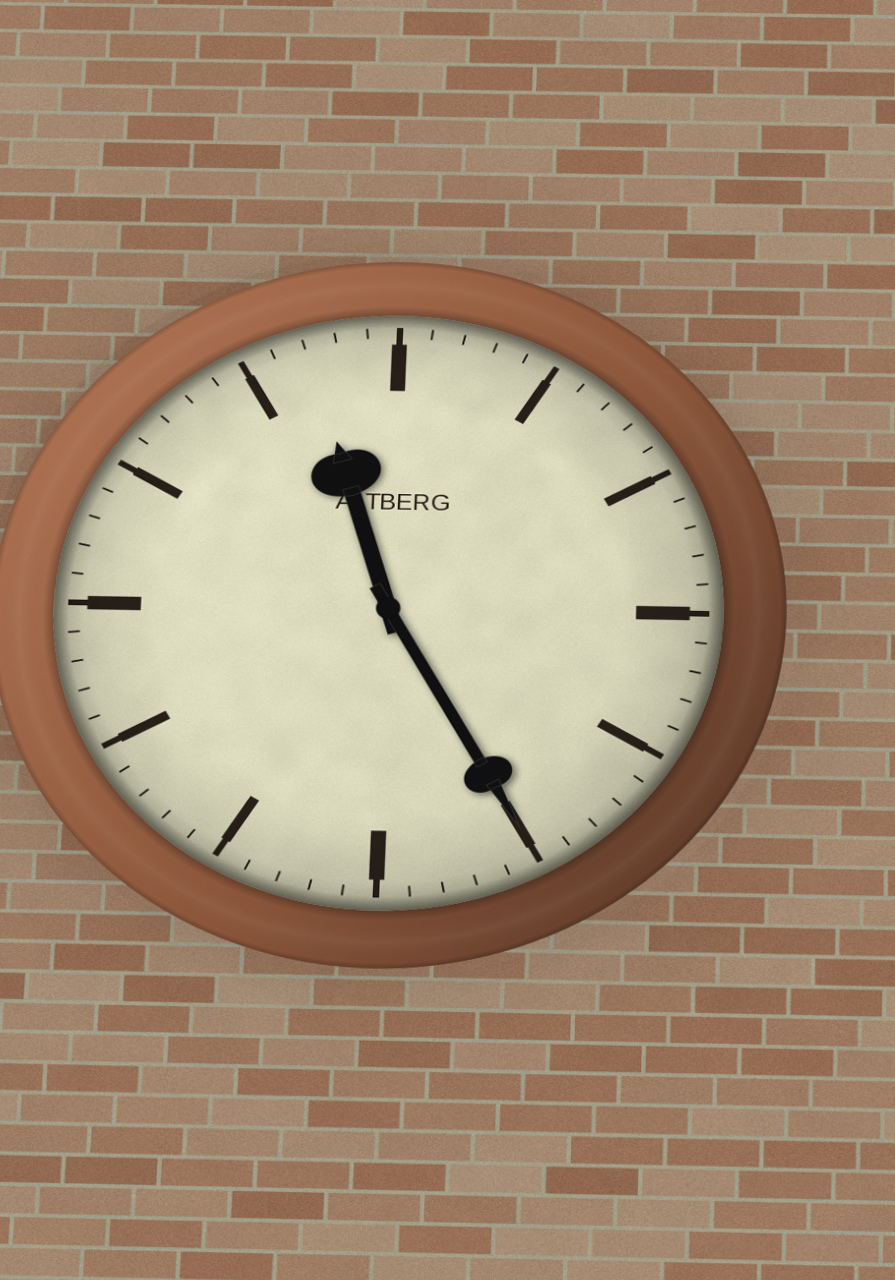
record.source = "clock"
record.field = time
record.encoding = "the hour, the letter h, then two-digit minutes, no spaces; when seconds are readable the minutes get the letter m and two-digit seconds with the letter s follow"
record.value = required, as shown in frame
11h25
